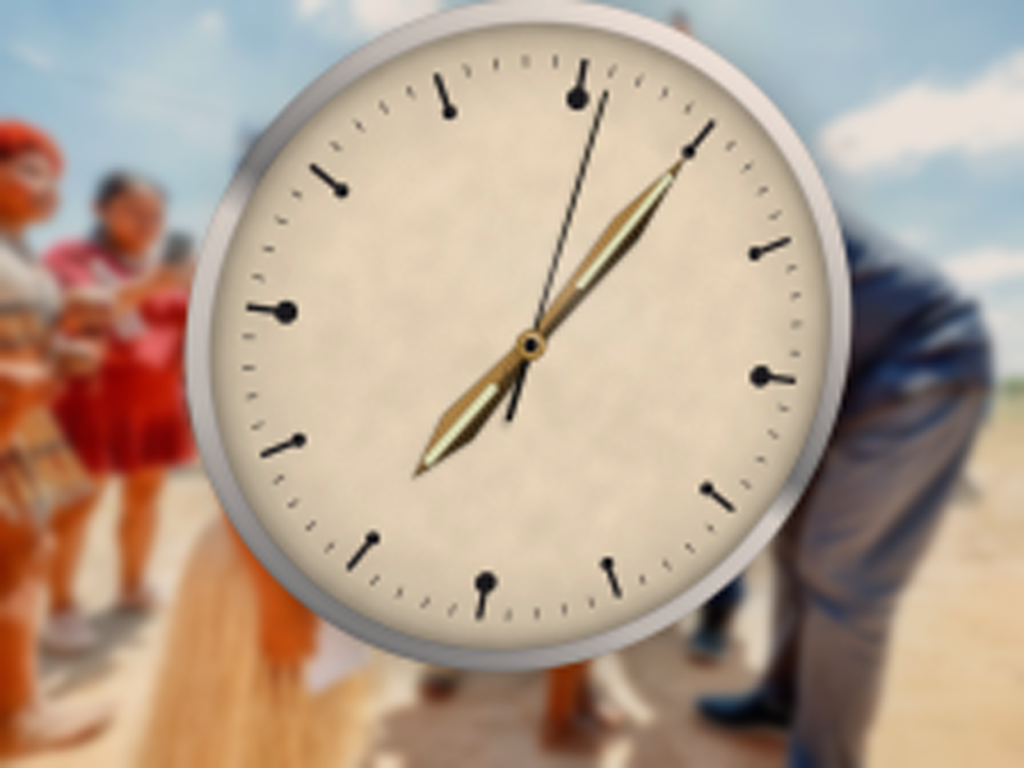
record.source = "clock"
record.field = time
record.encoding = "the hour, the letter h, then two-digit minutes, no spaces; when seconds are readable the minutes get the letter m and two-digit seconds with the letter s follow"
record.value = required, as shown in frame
7h05m01s
